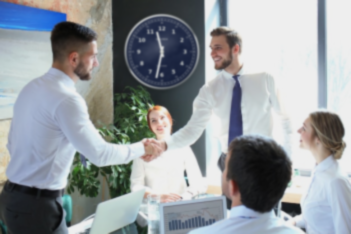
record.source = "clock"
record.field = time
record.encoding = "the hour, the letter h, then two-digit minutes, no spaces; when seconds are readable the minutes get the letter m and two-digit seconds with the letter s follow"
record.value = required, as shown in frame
11h32
